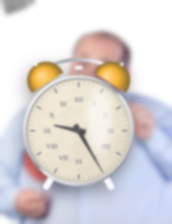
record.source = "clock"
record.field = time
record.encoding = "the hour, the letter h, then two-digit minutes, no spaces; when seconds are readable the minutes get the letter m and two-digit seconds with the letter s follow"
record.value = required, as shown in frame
9h25
